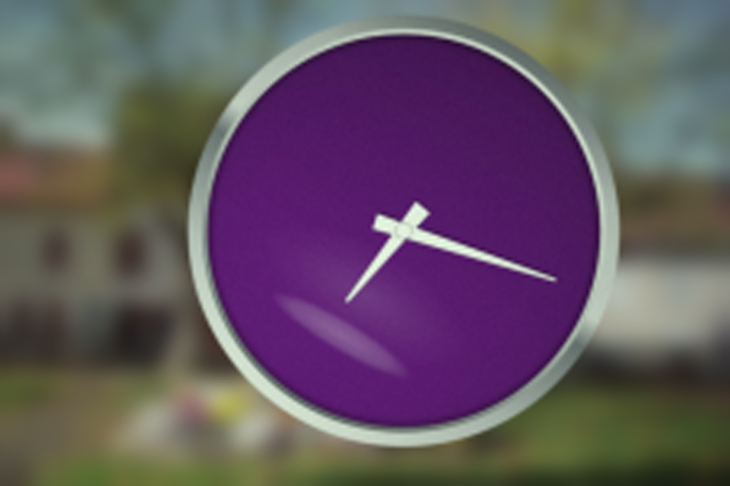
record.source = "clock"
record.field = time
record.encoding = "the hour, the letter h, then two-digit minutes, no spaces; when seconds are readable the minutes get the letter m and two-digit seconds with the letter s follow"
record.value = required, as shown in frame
7h18
